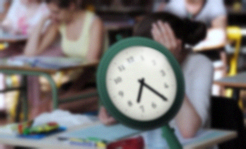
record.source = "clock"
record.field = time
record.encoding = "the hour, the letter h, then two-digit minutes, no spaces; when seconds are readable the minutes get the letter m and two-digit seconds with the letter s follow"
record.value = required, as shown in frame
7h25
